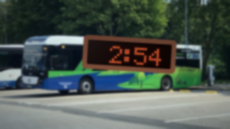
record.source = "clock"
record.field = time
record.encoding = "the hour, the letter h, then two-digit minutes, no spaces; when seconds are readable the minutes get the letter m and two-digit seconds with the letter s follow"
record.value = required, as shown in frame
2h54
